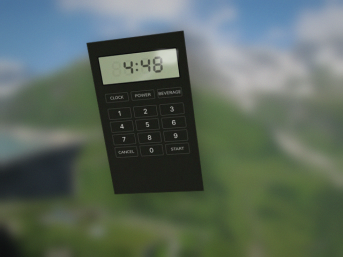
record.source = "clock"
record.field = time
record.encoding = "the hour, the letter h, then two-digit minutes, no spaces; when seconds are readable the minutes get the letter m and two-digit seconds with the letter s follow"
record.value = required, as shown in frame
4h48
